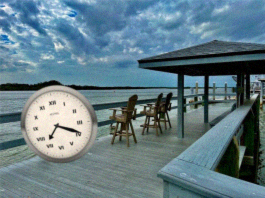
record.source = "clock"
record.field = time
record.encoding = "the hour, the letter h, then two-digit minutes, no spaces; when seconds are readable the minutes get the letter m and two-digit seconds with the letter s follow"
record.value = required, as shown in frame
7h19
